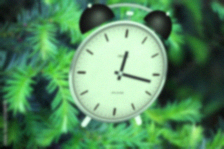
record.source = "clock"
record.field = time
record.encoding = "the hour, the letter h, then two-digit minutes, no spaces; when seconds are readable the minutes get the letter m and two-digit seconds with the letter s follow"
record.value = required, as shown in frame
12h17
